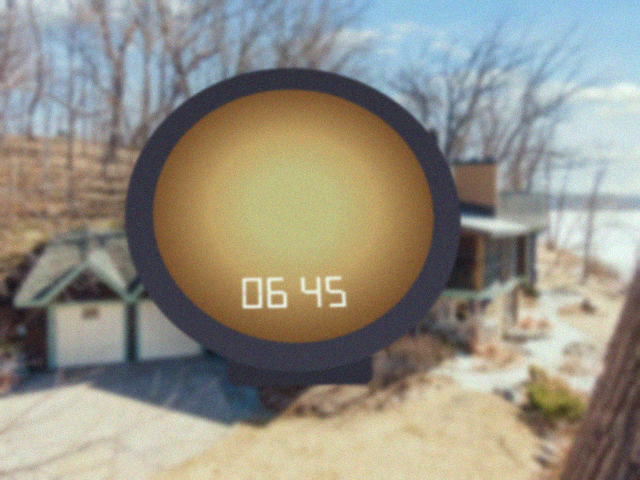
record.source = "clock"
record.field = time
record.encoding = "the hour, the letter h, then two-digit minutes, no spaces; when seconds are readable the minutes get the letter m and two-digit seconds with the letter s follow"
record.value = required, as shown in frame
6h45
